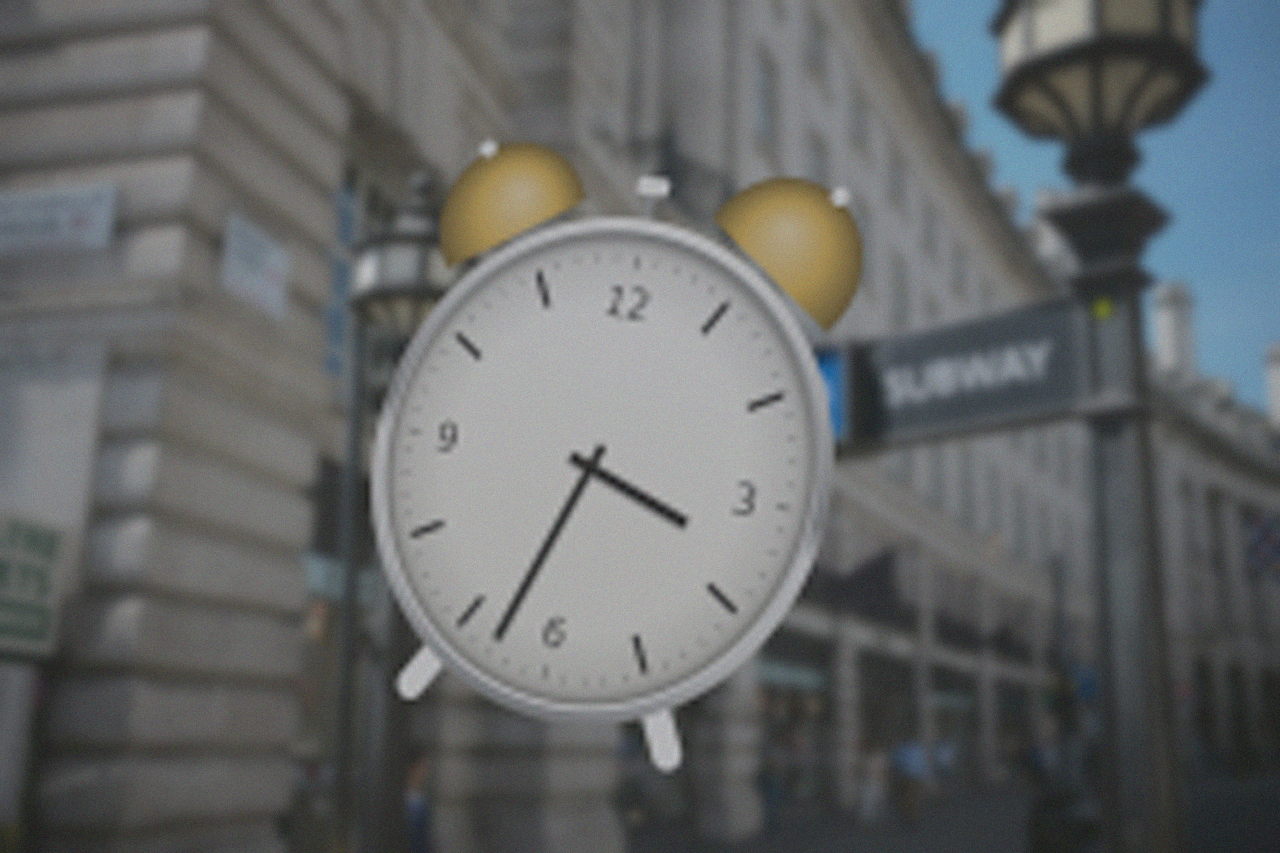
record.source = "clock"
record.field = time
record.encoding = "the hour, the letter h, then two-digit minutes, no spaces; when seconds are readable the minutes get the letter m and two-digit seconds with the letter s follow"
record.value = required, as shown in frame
3h33
